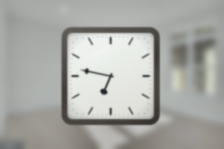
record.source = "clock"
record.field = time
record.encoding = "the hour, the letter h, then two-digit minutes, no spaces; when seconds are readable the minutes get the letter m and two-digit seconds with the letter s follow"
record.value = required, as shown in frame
6h47
